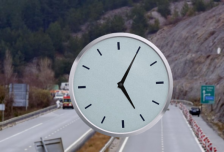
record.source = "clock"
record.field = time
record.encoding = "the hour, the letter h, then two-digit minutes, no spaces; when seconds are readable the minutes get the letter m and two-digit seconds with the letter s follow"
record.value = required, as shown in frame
5h05
